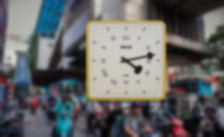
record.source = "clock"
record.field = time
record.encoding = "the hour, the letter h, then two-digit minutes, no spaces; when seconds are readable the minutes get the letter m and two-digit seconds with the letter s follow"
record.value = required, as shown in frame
4h13
